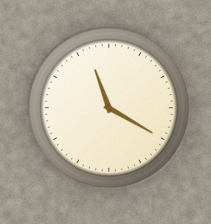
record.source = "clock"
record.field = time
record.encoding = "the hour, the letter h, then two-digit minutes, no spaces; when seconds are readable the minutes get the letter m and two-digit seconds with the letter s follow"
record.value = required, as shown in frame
11h20
